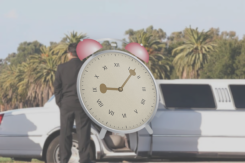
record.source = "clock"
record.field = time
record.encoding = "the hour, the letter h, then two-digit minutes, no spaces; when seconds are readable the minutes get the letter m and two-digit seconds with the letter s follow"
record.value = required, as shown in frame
9h07
